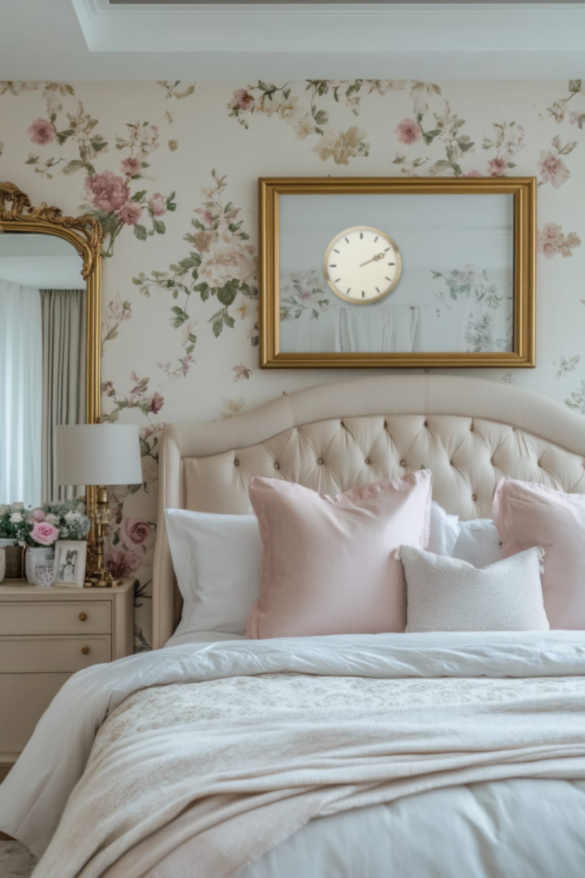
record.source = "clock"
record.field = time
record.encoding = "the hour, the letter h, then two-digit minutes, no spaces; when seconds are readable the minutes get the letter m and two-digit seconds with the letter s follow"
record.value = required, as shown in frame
2h11
